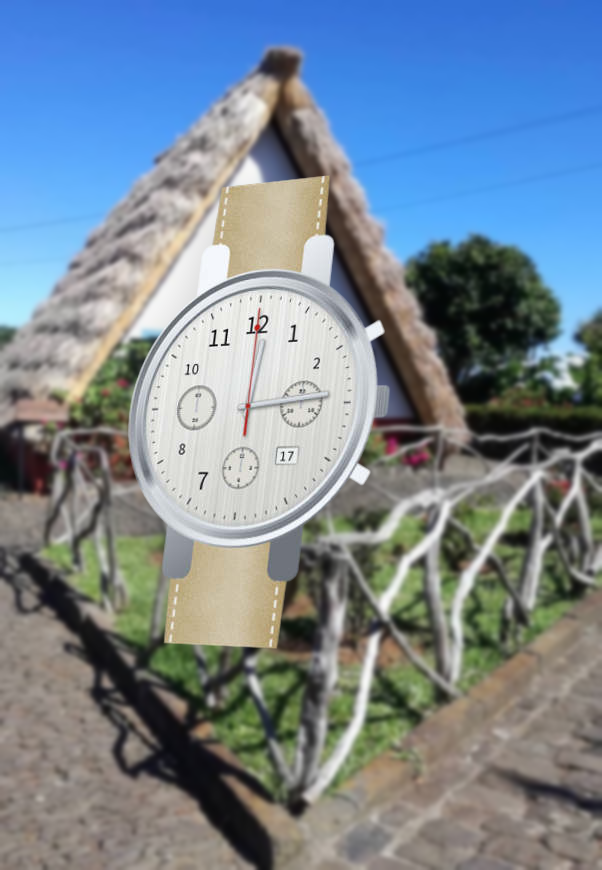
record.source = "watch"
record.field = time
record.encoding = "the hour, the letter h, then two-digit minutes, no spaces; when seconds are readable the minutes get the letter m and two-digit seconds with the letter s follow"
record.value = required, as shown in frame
12h14
